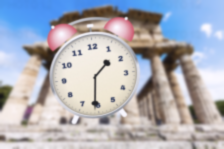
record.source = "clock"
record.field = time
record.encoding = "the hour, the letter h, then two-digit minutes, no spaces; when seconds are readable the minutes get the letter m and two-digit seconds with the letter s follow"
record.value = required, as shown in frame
1h31
